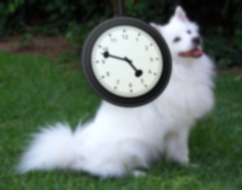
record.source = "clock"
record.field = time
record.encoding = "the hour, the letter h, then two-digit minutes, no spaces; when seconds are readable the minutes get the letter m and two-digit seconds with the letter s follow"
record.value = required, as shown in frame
4h48
